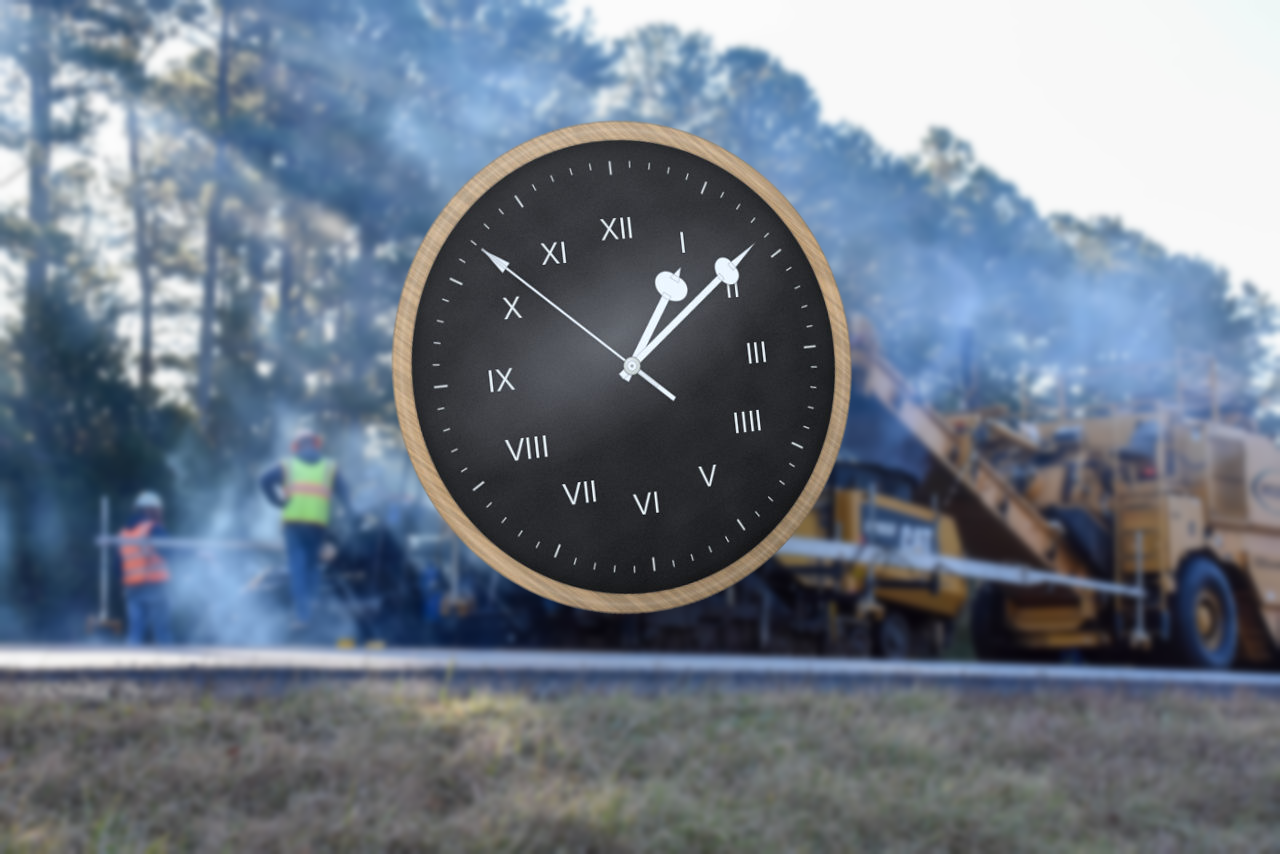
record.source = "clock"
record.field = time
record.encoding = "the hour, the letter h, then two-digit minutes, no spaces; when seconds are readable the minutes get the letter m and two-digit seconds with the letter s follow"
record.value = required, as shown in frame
1h08m52s
